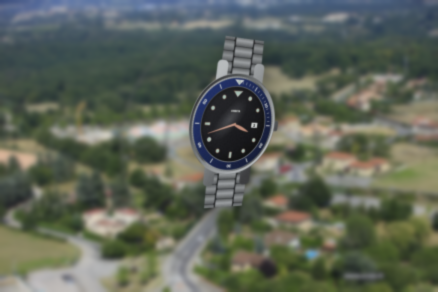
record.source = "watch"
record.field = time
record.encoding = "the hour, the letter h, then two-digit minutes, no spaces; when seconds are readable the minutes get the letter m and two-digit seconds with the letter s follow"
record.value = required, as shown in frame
3h42
